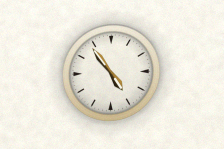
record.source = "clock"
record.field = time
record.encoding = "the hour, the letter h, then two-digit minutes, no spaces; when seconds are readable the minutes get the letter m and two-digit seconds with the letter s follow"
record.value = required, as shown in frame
4h54
